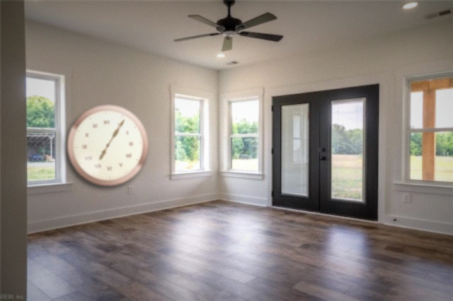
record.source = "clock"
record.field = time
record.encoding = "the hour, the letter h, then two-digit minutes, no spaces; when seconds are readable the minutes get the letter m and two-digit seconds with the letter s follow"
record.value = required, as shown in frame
7h06
